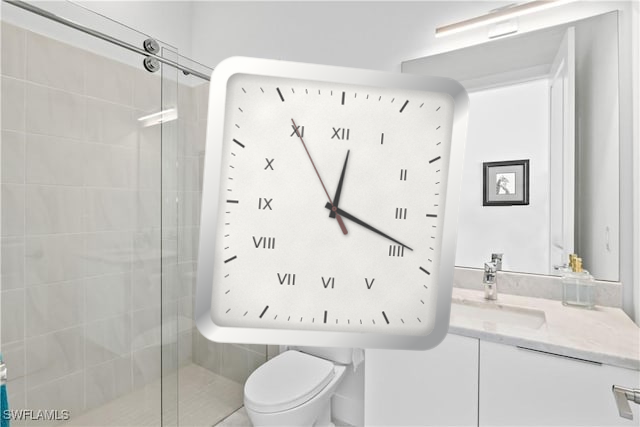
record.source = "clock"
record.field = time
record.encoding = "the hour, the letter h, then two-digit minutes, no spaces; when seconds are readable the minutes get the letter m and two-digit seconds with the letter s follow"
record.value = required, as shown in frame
12h18m55s
